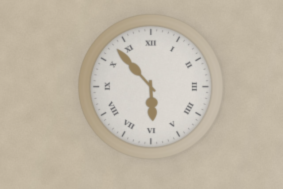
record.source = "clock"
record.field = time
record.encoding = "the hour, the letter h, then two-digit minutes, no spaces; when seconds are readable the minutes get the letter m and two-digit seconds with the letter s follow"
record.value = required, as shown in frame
5h53
